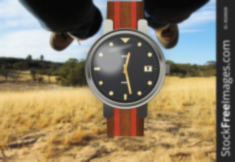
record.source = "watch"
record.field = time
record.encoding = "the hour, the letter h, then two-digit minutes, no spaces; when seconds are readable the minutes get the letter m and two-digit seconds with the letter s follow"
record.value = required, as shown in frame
12h28
